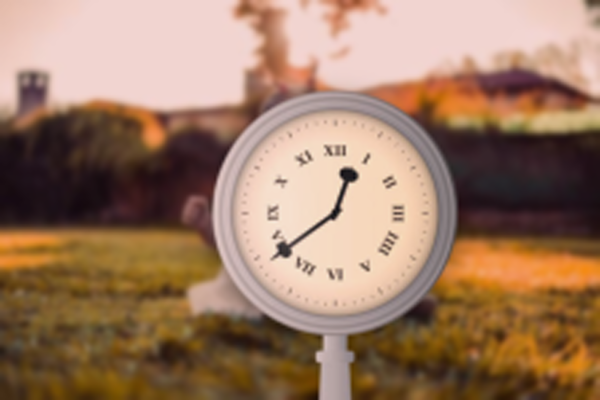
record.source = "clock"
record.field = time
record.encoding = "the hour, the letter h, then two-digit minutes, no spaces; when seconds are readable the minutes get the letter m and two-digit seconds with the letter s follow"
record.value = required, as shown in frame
12h39
